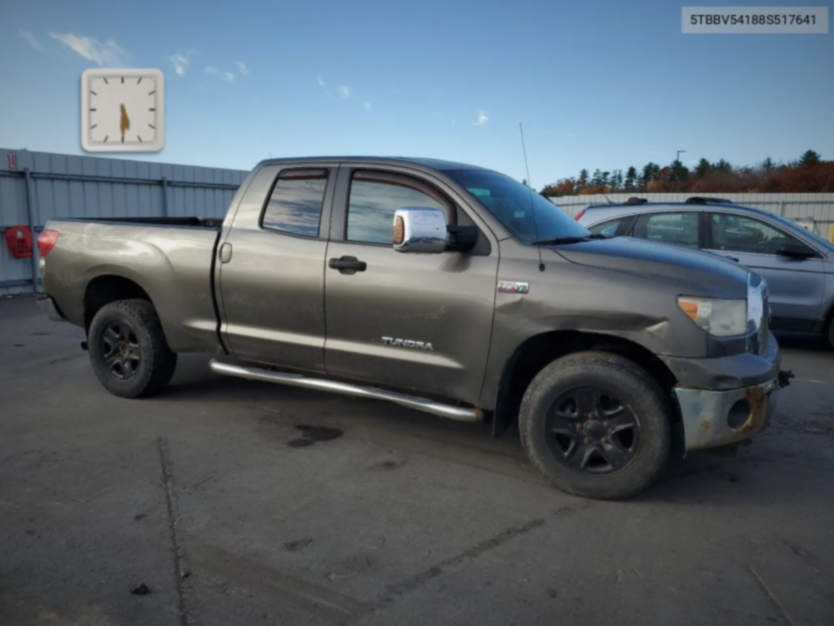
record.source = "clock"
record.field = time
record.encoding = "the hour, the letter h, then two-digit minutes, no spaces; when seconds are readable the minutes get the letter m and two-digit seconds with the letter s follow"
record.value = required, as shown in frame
5h30
